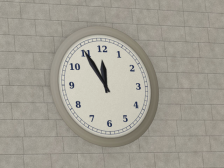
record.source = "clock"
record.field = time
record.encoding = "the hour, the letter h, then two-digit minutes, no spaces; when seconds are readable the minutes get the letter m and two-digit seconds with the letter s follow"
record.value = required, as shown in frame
11h55
